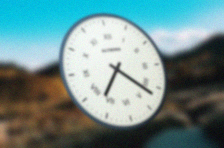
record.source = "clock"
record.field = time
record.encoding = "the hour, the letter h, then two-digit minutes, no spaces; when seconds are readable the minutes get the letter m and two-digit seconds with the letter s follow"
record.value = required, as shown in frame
7h22
